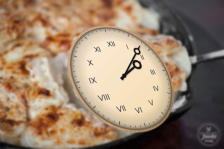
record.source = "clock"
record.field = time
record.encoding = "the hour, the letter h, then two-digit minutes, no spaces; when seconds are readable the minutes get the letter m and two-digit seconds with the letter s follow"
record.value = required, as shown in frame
2h08
